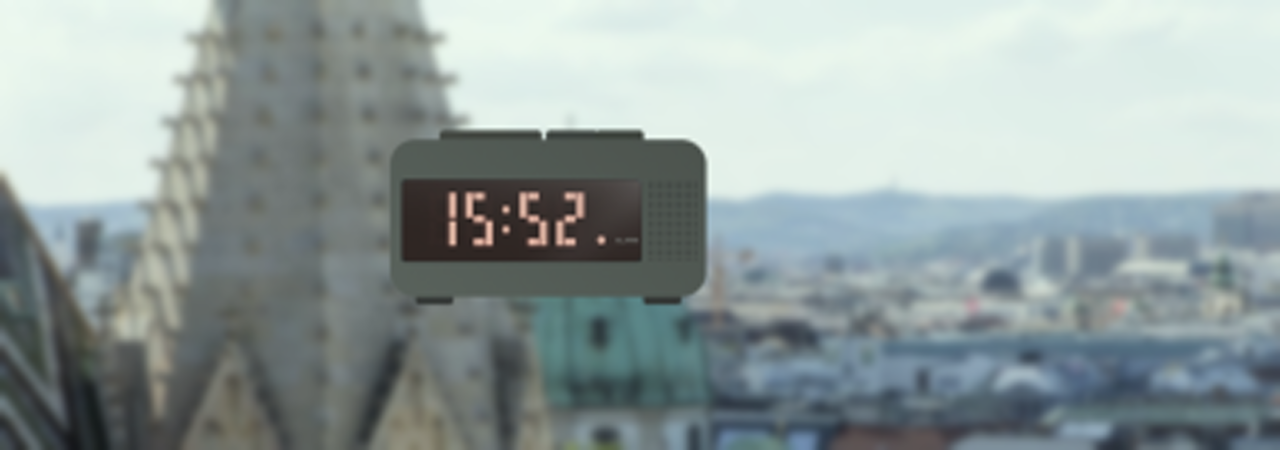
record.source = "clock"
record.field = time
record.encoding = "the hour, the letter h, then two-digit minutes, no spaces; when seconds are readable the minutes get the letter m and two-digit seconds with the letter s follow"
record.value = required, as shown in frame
15h52
